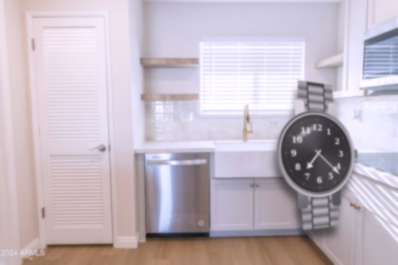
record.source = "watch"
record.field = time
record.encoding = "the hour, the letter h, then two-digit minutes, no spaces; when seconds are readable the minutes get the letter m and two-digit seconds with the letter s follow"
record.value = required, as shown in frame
7h22
